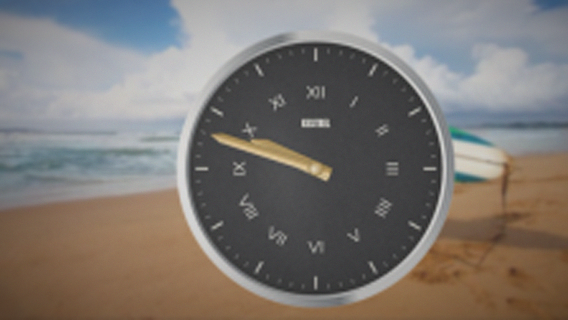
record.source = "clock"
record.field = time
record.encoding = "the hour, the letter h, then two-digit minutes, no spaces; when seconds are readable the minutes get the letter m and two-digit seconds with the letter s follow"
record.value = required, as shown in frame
9h48
